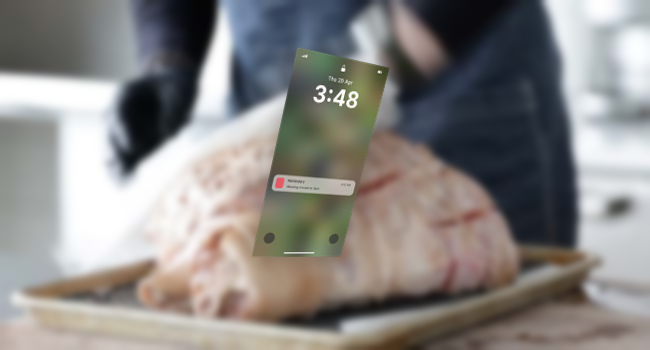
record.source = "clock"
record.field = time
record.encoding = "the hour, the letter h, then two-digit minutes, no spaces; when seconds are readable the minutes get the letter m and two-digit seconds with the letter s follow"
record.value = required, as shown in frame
3h48
